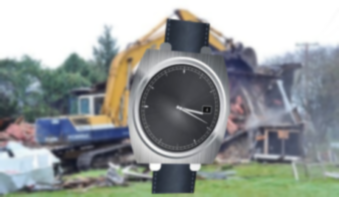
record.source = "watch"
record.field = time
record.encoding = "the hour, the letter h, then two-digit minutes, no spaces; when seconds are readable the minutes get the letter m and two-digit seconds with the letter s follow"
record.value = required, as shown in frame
3h19
